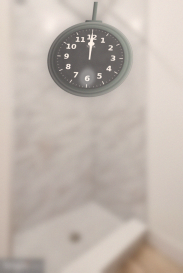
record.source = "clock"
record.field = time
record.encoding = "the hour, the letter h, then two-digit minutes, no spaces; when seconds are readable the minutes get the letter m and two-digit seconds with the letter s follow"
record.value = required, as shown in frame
12h00
